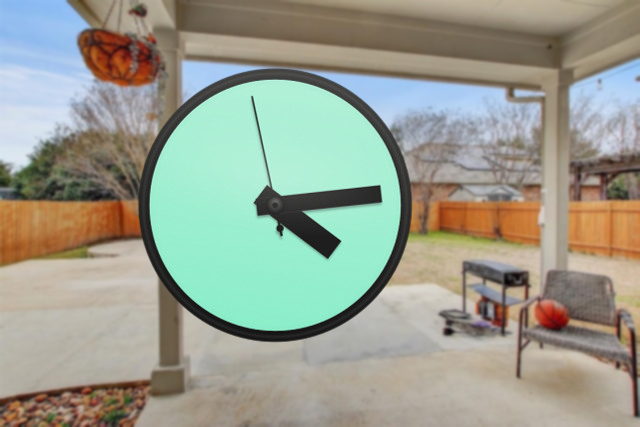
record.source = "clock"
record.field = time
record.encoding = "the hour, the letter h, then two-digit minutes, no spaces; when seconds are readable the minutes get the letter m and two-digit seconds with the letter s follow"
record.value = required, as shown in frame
4h13m58s
